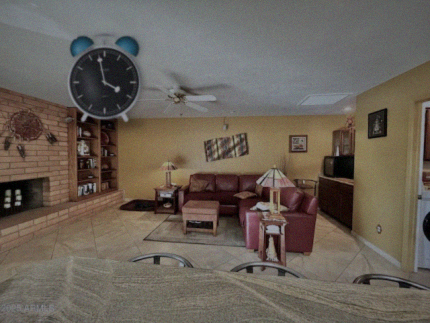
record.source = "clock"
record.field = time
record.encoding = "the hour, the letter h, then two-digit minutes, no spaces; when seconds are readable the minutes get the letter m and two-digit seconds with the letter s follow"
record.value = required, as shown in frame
3h58
